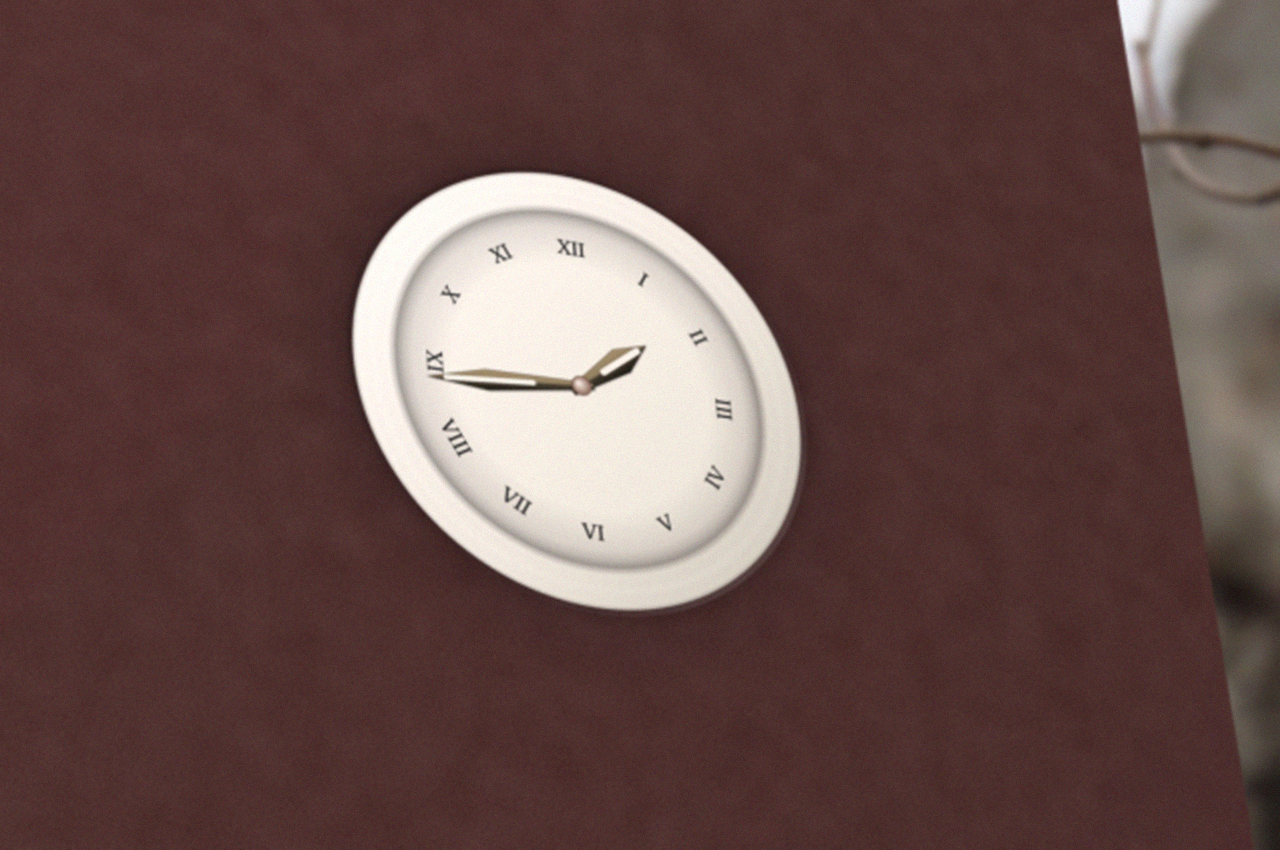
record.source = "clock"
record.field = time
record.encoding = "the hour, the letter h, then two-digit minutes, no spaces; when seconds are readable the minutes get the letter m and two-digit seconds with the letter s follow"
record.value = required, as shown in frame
1h44
